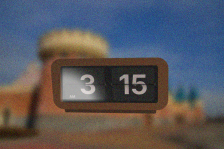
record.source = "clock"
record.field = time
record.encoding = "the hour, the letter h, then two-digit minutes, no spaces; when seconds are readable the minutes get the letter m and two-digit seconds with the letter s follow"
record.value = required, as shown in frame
3h15
